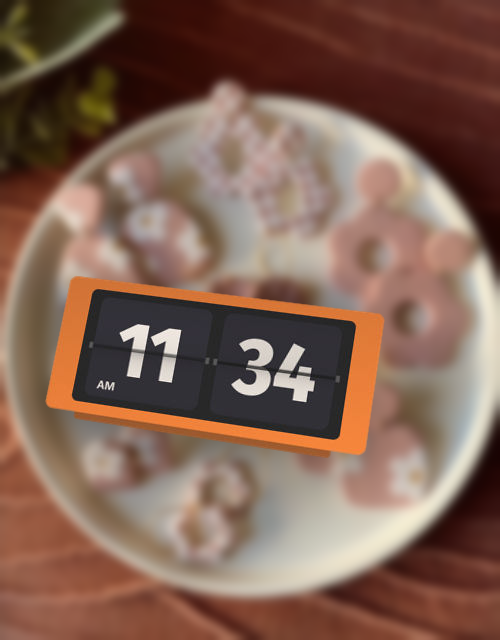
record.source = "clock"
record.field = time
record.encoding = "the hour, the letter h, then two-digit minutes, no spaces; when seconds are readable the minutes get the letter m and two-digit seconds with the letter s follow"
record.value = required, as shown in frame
11h34
